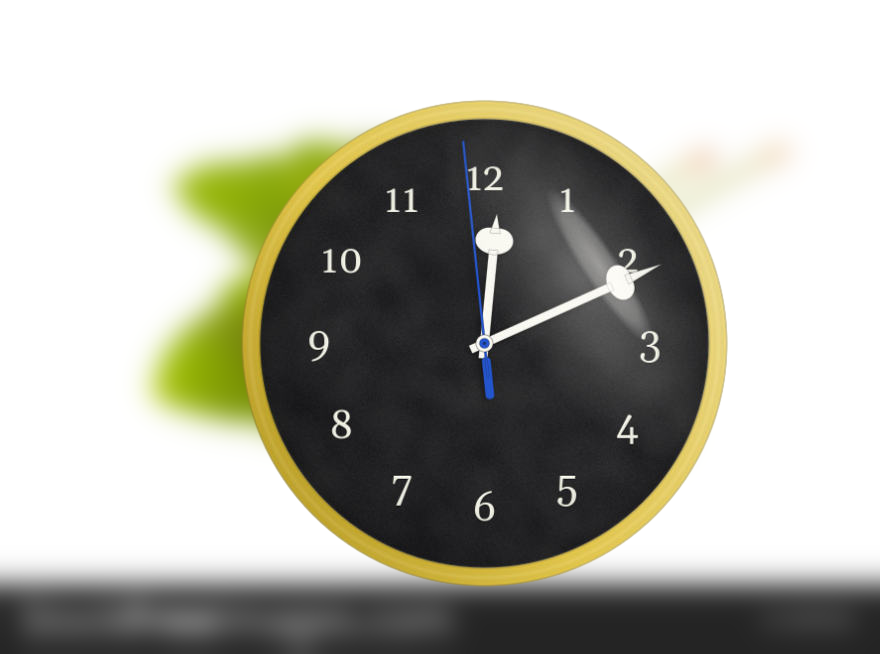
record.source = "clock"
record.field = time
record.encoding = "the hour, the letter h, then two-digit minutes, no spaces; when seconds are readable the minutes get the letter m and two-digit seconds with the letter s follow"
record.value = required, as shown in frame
12h10m59s
